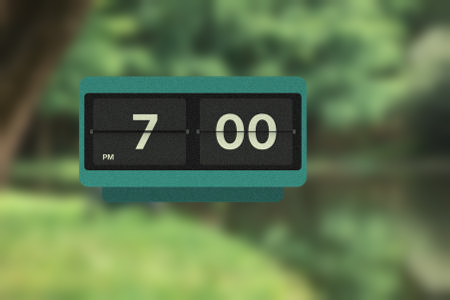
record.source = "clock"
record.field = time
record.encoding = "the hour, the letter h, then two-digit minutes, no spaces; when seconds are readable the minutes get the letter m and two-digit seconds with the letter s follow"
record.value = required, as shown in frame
7h00
